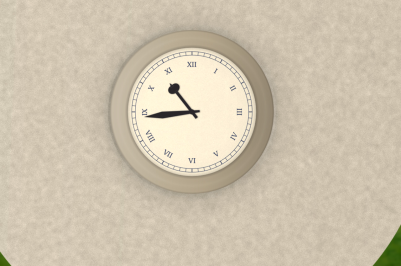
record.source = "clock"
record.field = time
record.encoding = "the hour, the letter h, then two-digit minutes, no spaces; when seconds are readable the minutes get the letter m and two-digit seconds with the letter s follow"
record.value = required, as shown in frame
10h44
